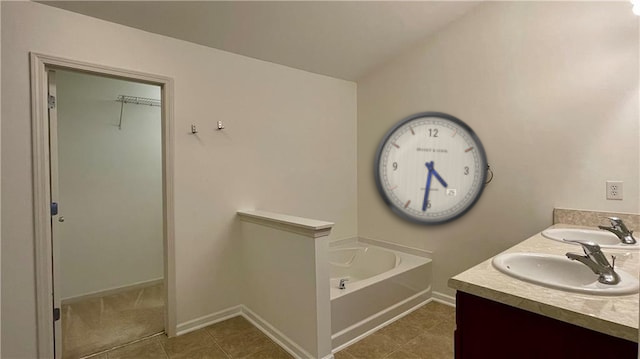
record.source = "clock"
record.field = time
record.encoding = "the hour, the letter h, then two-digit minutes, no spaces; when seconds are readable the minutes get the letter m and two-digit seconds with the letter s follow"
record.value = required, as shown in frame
4h31
